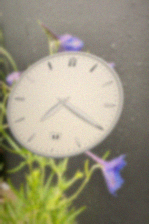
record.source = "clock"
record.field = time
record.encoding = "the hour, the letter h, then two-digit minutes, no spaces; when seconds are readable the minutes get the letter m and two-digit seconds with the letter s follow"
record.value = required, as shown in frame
7h20
